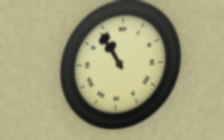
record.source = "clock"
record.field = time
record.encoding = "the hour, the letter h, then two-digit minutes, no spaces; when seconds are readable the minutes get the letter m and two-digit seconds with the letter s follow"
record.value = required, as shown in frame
10h54
